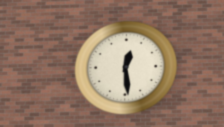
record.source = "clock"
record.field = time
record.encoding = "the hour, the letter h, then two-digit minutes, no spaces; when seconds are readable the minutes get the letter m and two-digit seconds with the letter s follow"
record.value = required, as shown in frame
12h29
